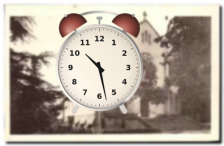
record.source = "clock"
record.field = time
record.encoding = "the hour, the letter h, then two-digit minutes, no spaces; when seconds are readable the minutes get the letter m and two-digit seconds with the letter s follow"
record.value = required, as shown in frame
10h28
